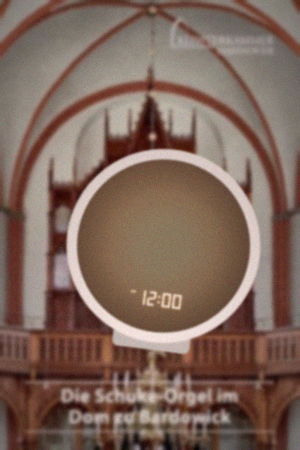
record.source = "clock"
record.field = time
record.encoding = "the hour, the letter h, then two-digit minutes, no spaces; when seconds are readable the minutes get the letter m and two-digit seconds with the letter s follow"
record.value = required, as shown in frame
12h00
